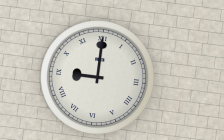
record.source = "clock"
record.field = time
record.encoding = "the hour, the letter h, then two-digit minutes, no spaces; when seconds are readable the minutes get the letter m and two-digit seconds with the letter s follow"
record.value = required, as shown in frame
9h00
